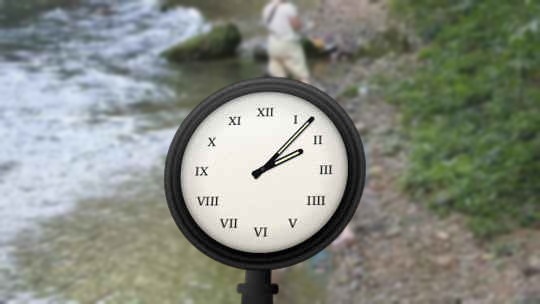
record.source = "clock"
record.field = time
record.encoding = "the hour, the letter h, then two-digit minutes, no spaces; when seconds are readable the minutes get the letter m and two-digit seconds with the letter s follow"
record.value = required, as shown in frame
2h07
